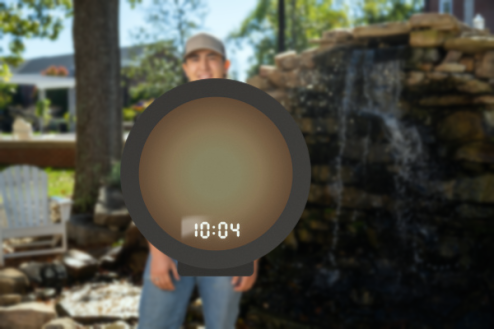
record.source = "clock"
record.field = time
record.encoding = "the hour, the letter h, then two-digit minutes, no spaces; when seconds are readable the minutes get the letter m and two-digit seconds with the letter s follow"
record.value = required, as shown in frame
10h04
